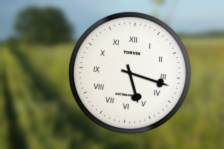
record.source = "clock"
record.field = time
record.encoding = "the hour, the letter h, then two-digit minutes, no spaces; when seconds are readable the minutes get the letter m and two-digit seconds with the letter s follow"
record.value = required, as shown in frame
5h17
